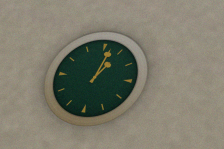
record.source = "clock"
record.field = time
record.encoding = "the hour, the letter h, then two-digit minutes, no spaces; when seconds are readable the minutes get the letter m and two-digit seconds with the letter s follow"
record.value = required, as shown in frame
1h02
